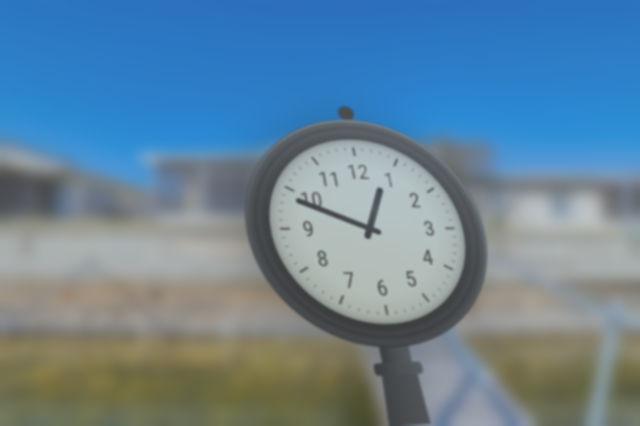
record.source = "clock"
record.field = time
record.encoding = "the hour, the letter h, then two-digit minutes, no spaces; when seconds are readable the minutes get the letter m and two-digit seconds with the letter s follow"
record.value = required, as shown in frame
12h49
